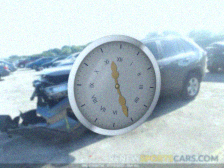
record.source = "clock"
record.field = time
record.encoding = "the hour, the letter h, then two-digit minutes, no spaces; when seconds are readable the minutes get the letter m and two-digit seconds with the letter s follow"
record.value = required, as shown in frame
11h26
